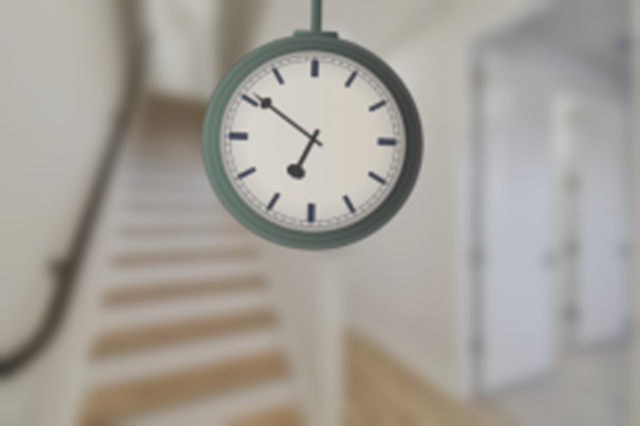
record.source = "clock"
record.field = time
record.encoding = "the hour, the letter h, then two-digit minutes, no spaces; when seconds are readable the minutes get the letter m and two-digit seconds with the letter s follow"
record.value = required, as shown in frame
6h51
